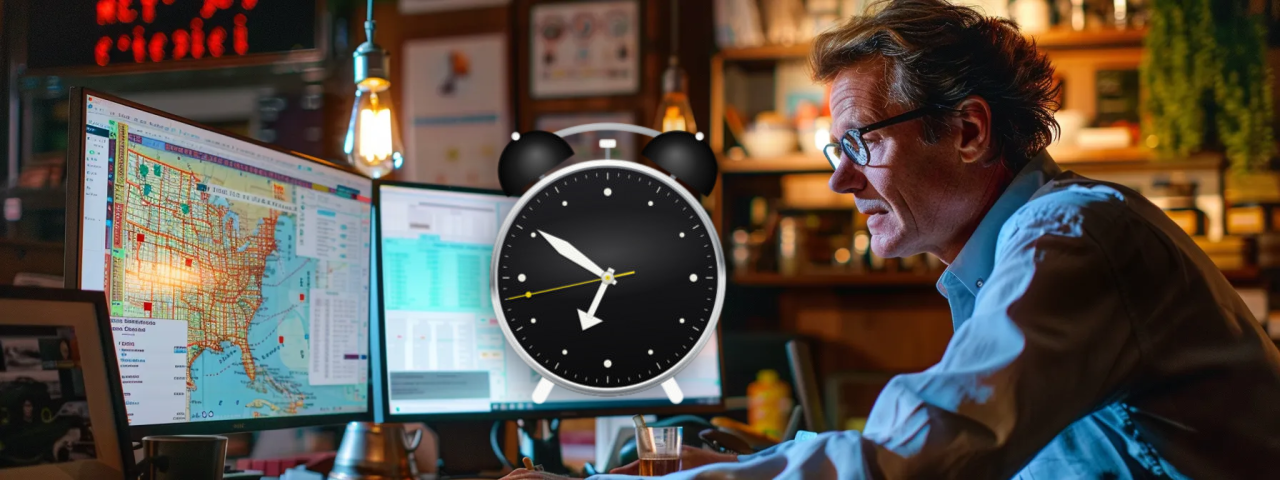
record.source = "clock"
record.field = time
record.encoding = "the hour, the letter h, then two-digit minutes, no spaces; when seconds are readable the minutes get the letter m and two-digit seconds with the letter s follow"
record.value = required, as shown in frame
6h50m43s
